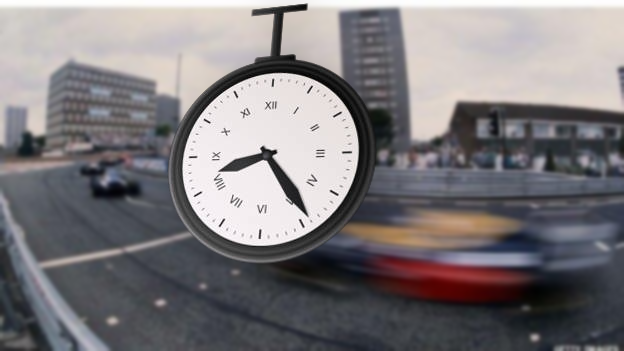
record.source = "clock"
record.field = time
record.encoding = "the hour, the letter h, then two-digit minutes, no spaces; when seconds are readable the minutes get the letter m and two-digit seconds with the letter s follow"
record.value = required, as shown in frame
8h24
